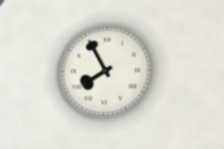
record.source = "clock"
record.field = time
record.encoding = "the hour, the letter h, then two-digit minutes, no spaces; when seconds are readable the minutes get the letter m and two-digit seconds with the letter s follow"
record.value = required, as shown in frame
7h55
